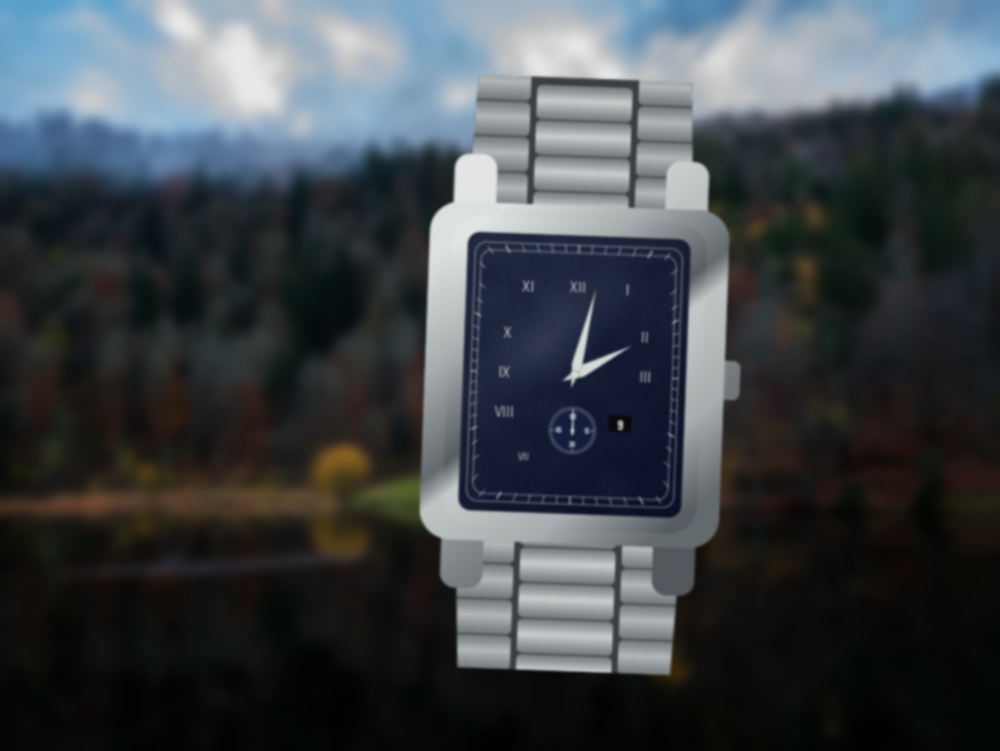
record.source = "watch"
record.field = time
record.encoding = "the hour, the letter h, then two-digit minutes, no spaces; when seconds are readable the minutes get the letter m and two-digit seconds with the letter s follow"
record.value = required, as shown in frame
2h02
